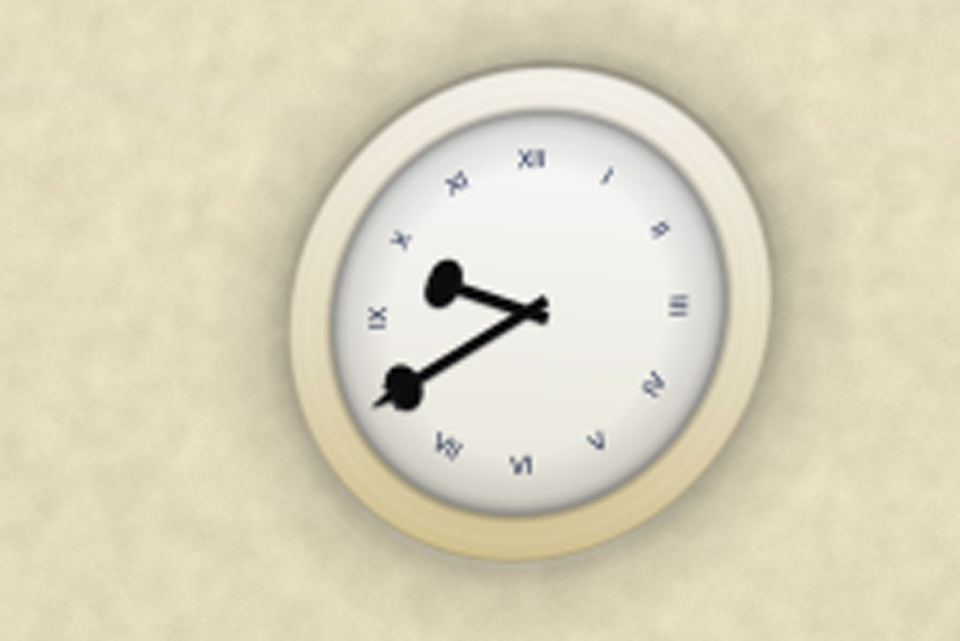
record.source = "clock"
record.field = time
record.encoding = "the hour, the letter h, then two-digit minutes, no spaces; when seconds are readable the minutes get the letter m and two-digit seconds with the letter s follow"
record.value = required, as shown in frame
9h40
